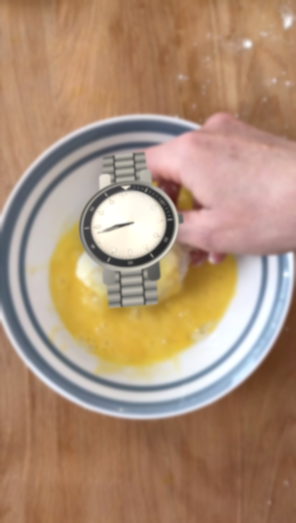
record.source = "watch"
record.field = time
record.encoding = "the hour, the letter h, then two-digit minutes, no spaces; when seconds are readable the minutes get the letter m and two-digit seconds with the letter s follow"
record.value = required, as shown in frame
8h43
